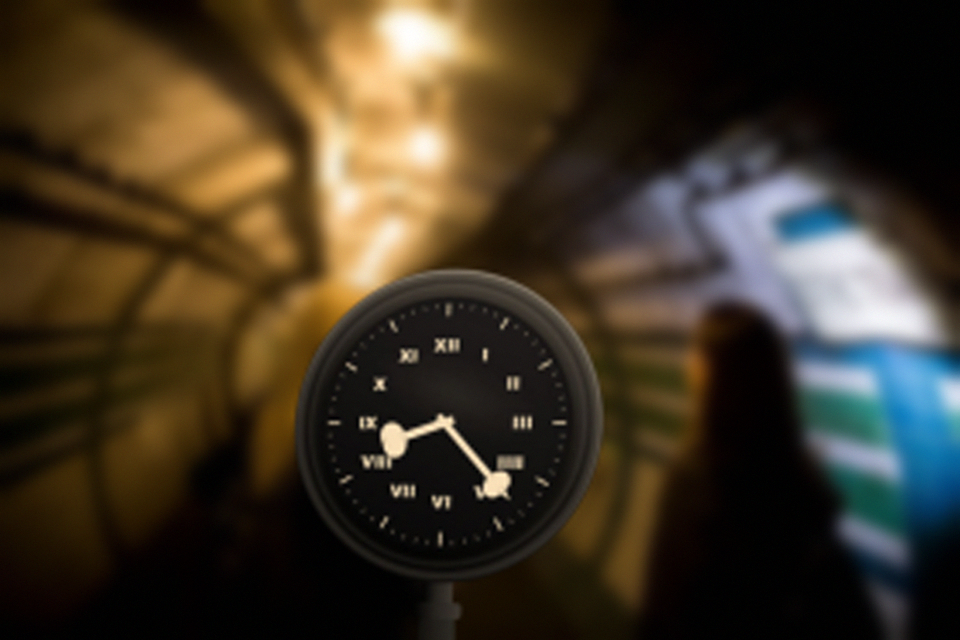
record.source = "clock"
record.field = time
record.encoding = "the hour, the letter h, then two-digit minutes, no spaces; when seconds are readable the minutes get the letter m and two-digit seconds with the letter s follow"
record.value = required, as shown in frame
8h23
